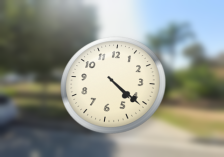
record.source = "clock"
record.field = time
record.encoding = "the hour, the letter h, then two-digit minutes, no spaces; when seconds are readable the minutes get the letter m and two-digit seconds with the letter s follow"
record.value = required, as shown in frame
4h21
